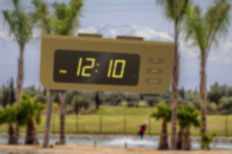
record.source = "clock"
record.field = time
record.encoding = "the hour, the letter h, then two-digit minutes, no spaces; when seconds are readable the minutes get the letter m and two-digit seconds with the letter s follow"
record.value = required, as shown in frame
12h10
